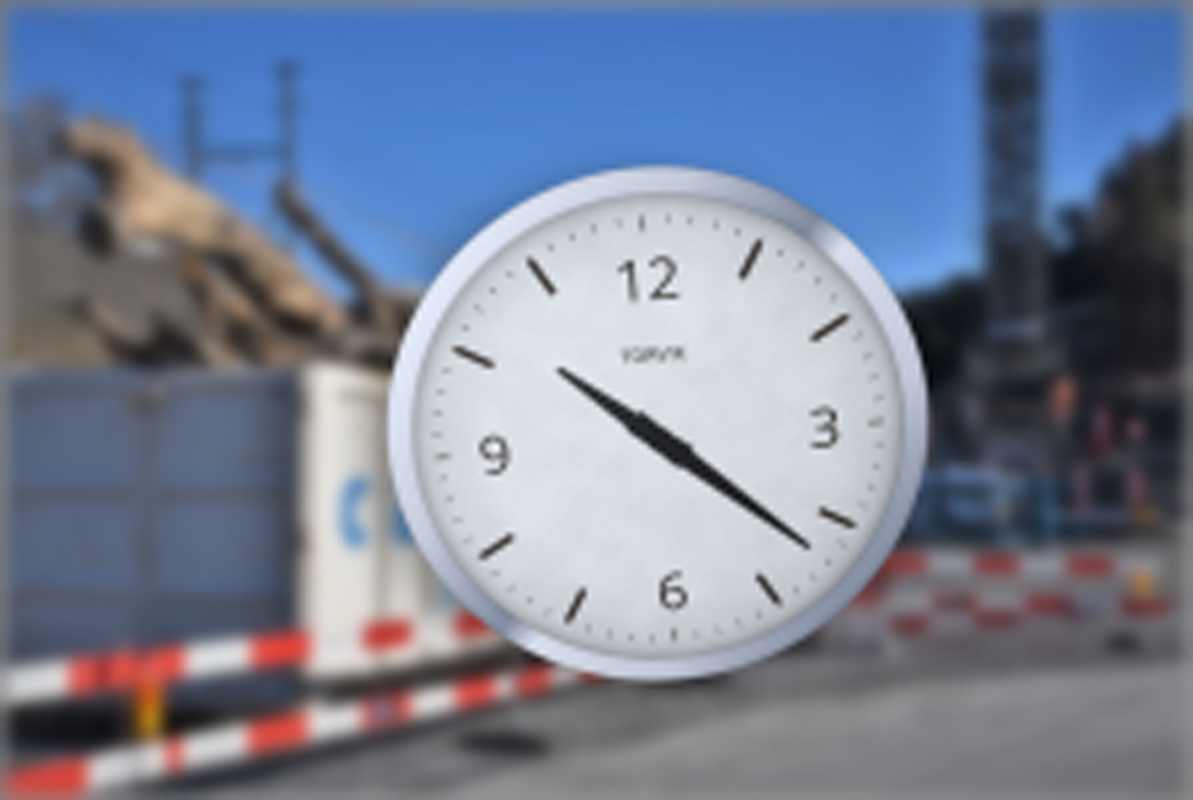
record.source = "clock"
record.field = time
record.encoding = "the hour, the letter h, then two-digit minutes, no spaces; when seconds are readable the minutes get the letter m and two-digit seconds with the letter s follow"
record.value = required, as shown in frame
10h22
